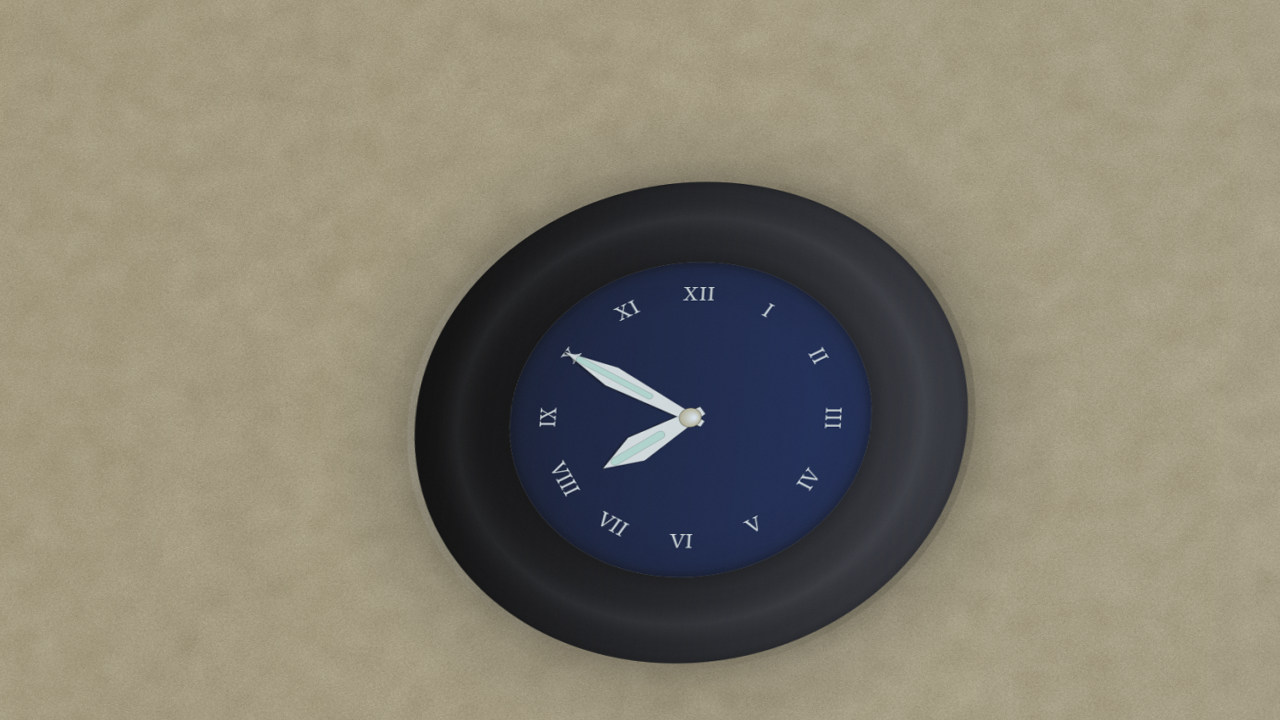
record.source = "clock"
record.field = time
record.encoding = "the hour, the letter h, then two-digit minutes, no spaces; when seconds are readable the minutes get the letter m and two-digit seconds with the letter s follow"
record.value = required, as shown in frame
7h50
